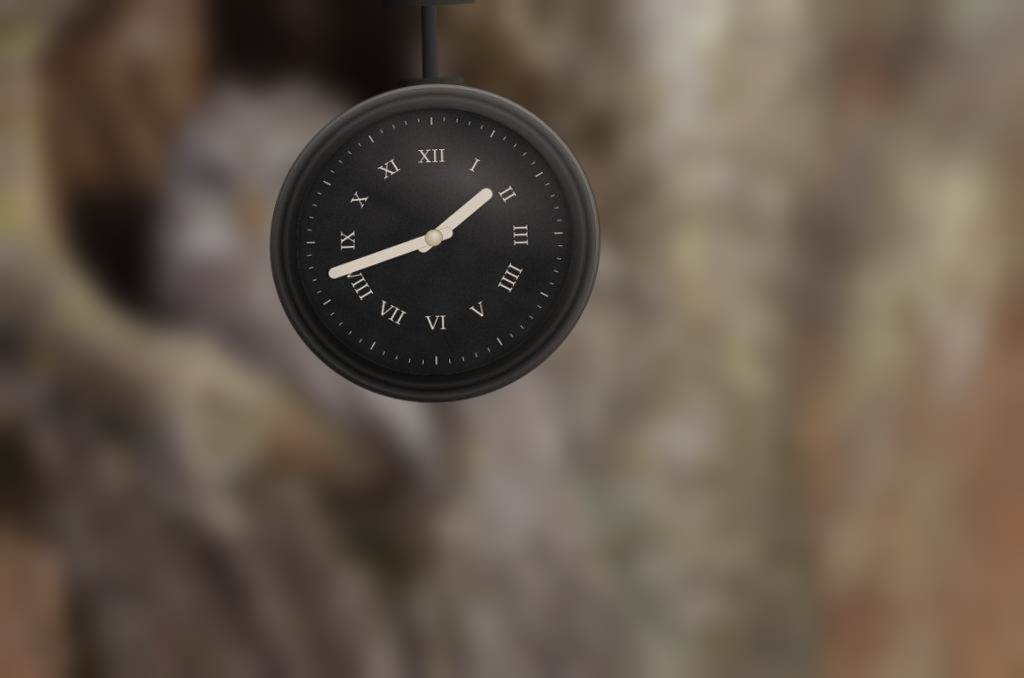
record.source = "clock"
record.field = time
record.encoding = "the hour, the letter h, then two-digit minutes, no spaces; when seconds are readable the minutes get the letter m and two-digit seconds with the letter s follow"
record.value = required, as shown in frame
1h42
